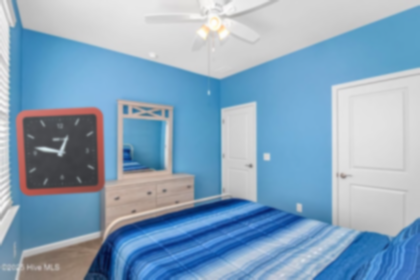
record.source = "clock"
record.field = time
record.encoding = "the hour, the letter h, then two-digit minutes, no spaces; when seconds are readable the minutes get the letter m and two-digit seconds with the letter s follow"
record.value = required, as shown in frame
12h47
